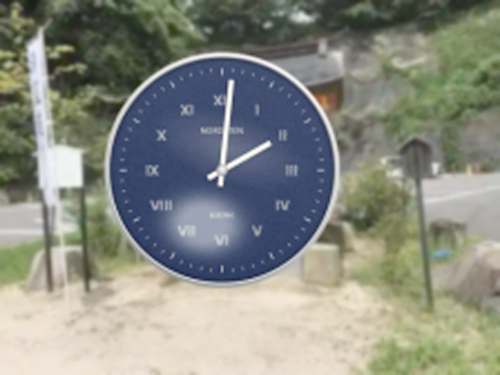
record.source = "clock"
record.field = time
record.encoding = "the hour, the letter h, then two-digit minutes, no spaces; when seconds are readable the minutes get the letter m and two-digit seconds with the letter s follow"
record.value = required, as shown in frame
2h01
